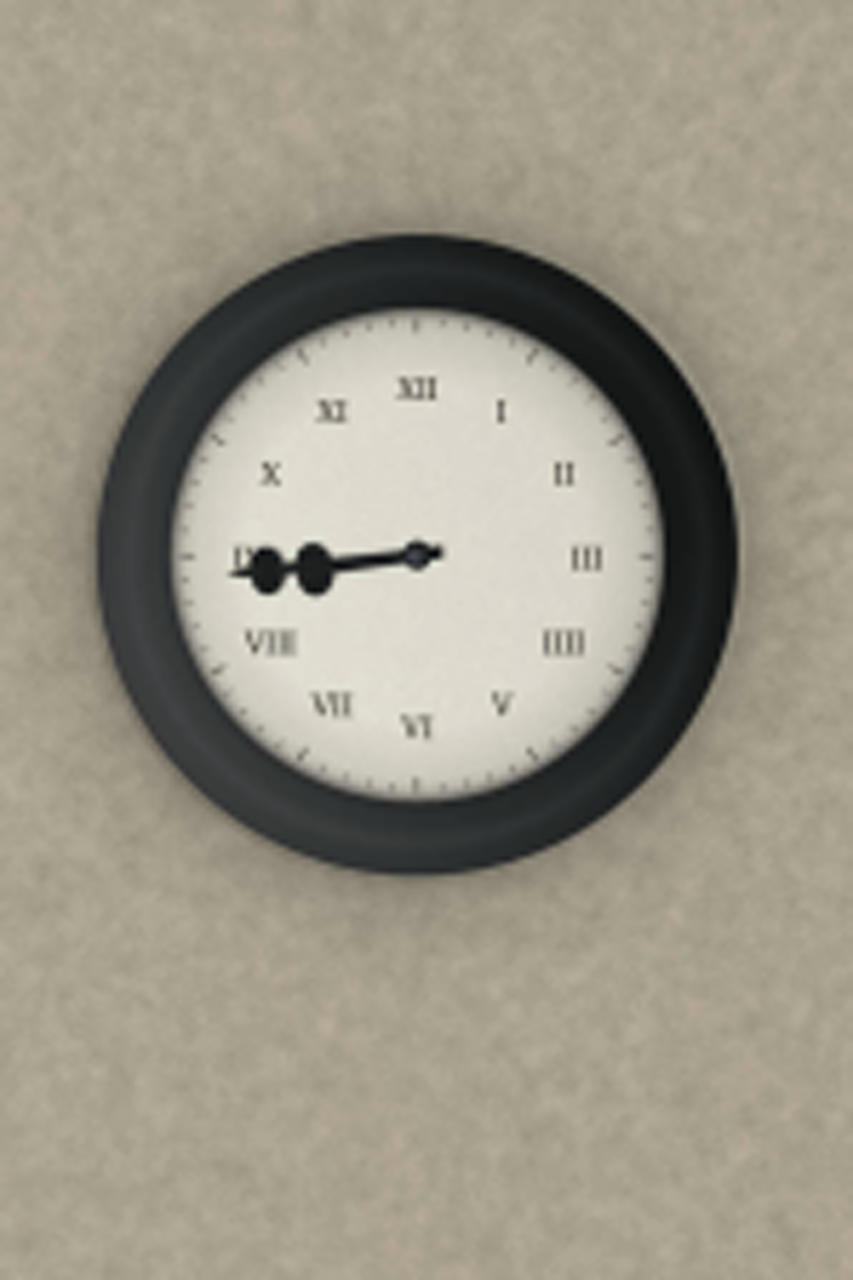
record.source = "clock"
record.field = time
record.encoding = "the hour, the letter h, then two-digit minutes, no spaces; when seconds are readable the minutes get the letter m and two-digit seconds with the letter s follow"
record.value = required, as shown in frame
8h44
